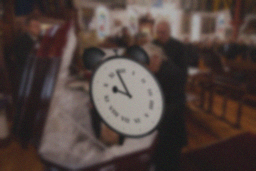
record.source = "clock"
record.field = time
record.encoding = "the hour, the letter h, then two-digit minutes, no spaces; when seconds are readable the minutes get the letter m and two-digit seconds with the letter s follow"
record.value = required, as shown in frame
9h58
